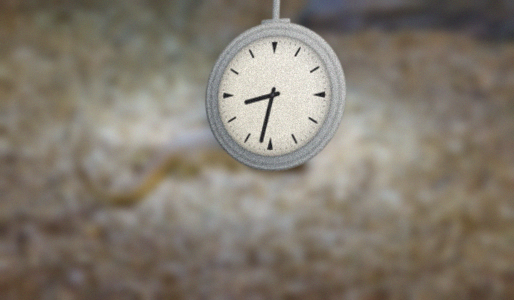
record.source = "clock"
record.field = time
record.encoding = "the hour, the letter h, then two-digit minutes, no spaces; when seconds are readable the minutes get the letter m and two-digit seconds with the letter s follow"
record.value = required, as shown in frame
8h32
